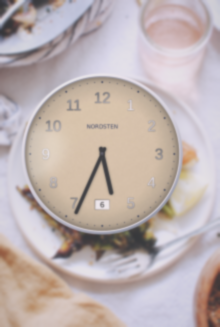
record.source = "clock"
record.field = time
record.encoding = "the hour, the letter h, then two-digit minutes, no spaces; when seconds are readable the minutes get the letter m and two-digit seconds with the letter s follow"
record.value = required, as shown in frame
5h34
